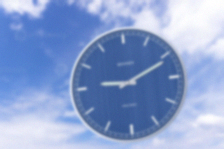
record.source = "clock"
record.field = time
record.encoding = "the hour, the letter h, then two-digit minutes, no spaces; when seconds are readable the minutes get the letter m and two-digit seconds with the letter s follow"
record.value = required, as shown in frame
9h11
